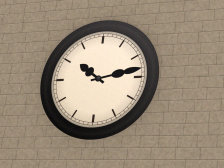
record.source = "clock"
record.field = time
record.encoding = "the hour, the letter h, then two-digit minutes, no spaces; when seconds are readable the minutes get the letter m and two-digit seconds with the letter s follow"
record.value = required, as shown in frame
10h13
